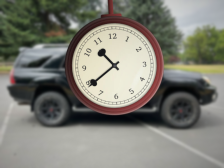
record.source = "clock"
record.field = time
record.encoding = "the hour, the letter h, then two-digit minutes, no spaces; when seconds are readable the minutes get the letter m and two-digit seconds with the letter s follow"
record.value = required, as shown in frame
10h39
